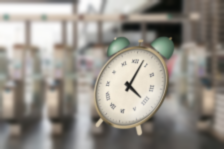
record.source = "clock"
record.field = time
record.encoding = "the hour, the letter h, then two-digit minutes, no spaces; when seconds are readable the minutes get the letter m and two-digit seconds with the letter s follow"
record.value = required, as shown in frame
4h03
